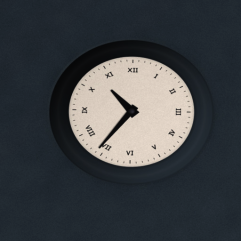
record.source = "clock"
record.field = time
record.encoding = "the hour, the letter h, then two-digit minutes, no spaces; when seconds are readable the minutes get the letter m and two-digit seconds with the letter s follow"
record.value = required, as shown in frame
10h36
